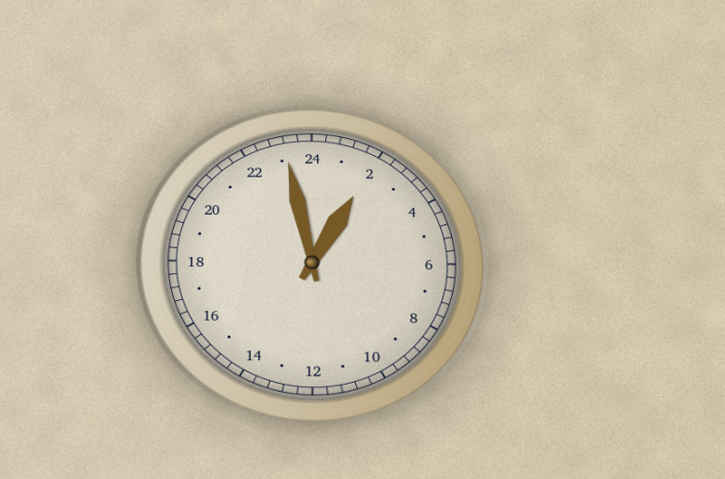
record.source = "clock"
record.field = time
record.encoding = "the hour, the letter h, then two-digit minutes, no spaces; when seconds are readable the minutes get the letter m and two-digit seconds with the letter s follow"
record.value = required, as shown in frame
1h58
